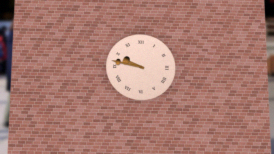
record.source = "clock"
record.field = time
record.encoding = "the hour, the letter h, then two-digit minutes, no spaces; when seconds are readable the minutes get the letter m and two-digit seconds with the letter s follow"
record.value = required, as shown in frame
9h47
